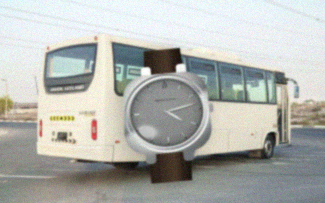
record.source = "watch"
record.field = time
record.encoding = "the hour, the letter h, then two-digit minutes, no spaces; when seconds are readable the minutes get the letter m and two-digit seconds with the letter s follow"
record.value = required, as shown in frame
4h13
